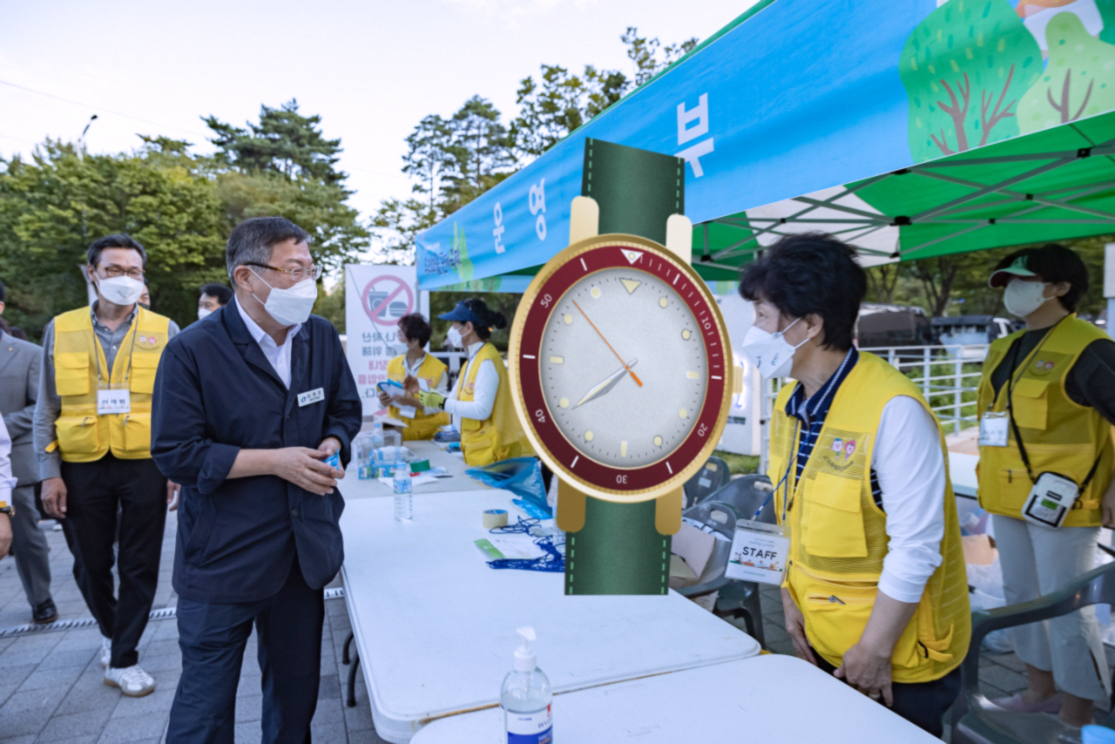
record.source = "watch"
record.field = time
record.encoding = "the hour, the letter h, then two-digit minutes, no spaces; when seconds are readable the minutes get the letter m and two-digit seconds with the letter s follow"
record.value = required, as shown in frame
7h38m52s
